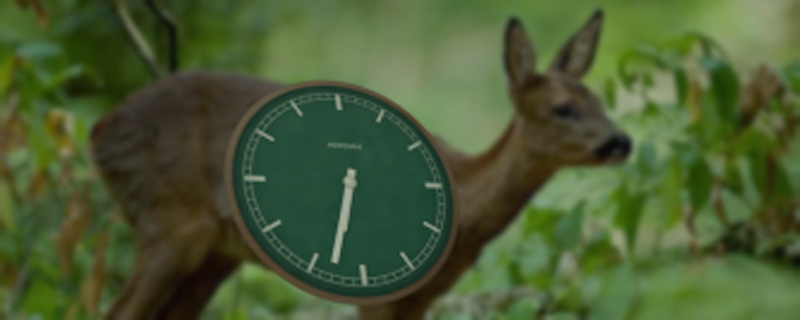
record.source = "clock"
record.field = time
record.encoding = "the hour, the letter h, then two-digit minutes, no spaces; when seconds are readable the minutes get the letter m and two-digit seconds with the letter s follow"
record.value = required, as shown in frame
6h33
